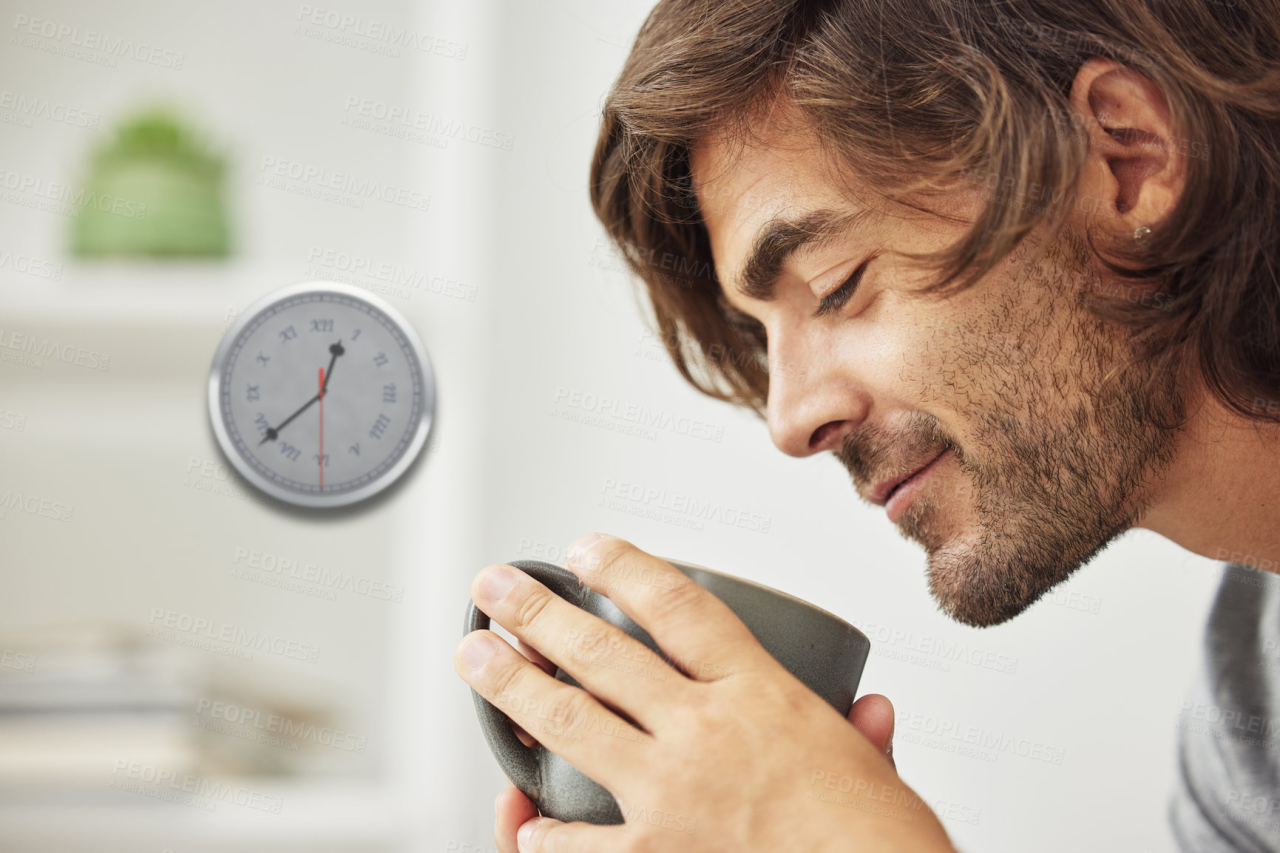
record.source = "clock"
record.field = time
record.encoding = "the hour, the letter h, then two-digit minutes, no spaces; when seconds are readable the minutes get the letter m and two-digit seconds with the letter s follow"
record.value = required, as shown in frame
12h38m30s
